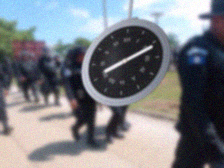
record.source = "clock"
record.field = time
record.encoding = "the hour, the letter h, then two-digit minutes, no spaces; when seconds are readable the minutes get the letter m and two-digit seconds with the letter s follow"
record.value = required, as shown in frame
8h11
